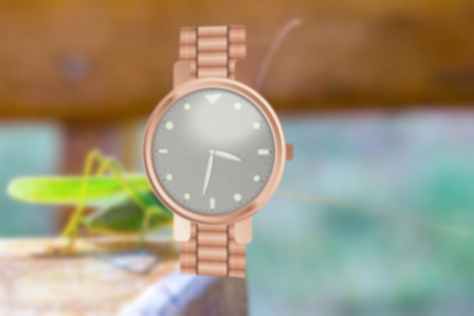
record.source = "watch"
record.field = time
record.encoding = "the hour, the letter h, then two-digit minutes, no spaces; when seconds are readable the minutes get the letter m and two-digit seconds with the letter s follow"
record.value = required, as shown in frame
3h32
